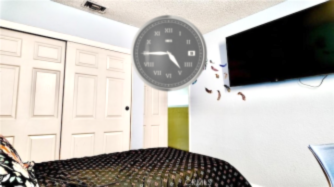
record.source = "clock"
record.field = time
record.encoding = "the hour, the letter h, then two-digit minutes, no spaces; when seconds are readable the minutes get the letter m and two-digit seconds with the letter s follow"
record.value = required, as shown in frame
4h45
